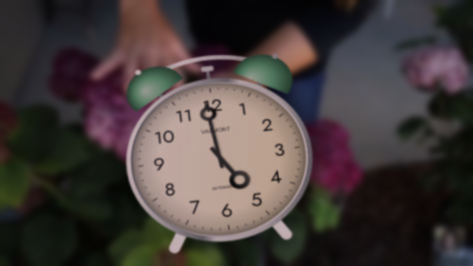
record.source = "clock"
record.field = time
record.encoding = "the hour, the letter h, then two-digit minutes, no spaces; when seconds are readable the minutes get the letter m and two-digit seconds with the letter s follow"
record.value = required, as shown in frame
4h59
